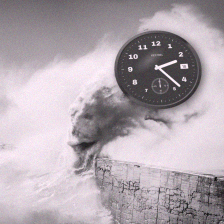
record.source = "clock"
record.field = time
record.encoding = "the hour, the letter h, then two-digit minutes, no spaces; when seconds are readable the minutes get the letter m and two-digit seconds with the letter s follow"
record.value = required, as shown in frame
2h23
